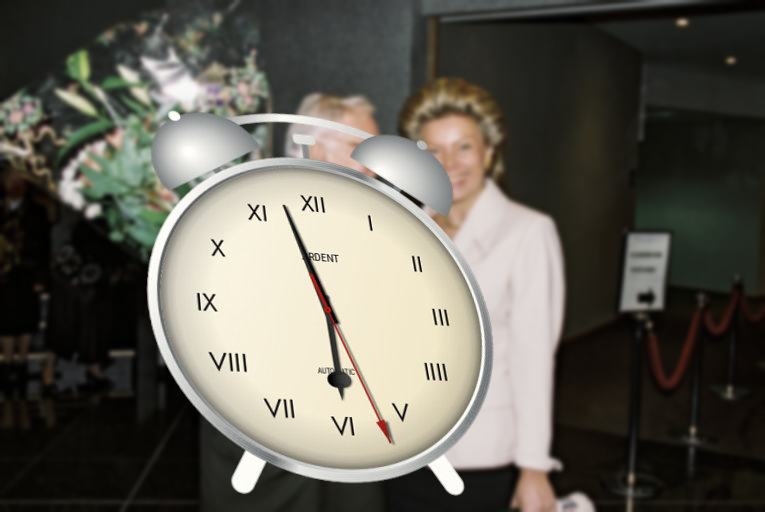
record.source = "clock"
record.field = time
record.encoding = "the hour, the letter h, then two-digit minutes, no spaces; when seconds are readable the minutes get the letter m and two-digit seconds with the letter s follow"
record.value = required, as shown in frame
5h57m27s
